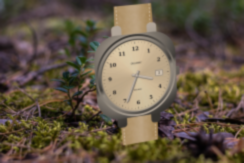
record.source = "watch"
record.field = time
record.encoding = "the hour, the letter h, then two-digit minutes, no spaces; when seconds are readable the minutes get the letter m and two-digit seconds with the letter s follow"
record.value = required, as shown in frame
3h34
